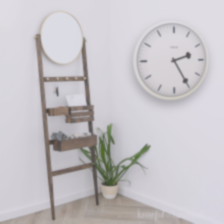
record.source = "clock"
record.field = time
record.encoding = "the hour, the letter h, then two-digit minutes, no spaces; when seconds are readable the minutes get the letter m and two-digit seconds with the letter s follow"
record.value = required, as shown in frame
2h25
